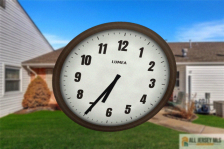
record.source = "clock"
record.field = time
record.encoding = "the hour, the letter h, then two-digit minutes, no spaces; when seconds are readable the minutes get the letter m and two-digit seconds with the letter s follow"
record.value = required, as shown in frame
6h35
